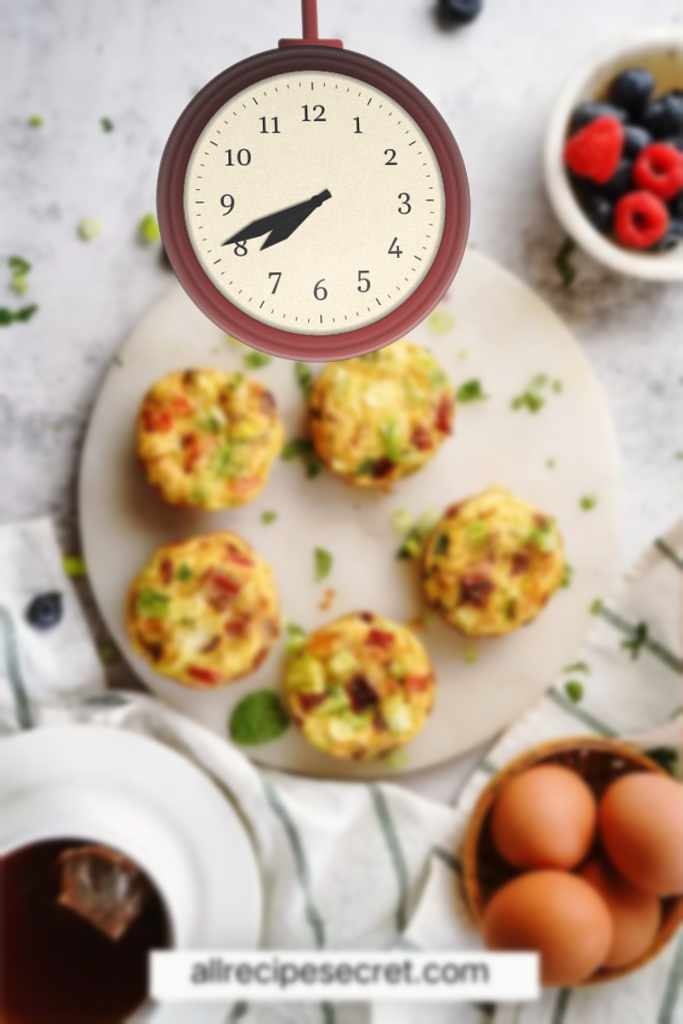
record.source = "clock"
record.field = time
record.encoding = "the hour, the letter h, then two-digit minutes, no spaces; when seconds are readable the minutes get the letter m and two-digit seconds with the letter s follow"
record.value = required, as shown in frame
7h41
